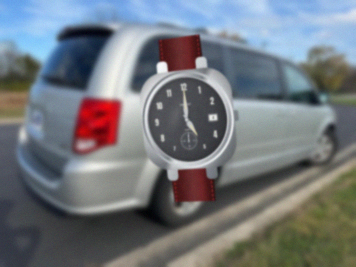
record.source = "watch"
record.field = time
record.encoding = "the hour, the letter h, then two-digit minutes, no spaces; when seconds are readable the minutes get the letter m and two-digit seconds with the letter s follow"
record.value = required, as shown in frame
5h00
